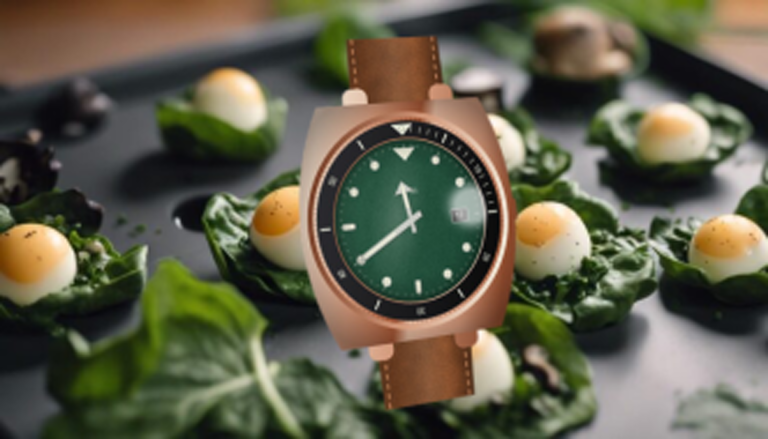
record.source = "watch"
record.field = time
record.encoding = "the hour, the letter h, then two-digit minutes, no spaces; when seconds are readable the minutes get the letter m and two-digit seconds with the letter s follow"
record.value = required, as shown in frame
11h40
